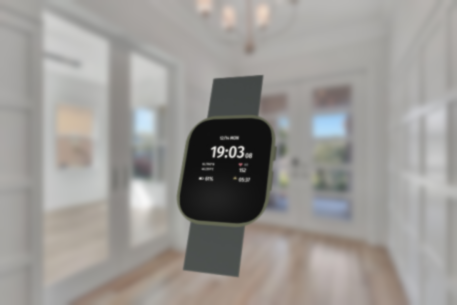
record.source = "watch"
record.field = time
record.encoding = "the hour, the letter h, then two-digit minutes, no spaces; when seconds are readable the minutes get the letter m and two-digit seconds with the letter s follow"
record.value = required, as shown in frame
19h03
